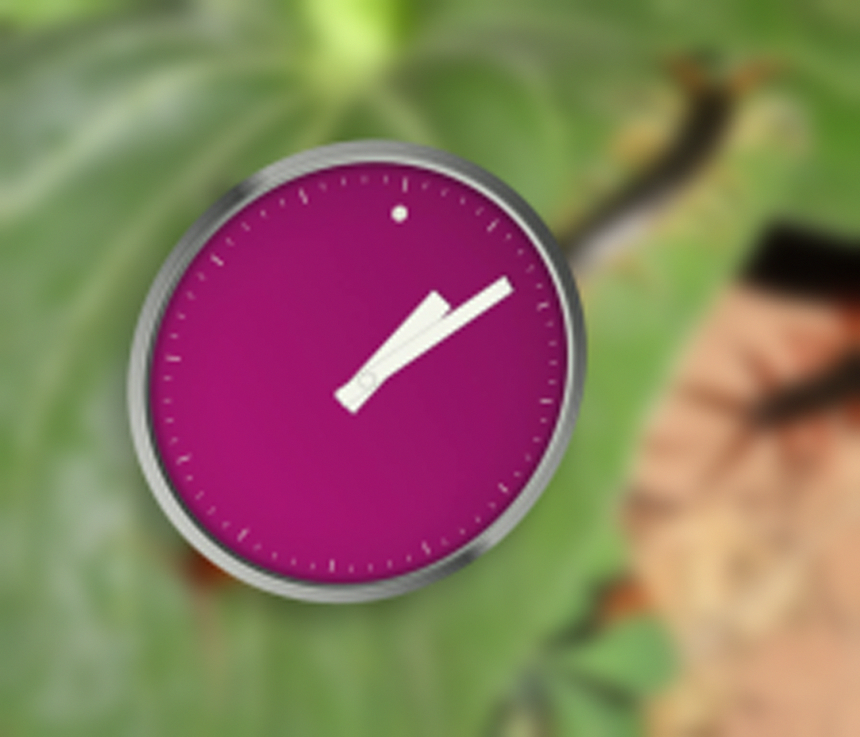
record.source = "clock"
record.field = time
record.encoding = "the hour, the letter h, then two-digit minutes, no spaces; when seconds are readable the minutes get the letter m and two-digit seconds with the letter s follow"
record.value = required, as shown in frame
1h08
